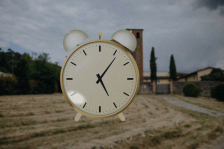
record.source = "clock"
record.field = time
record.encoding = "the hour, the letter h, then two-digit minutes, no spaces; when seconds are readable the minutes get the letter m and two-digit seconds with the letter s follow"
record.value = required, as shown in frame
5h06
